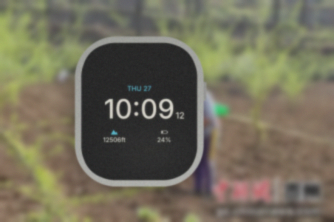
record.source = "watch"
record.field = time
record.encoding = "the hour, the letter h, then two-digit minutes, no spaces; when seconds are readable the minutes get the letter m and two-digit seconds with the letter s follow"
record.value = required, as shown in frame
10h09
